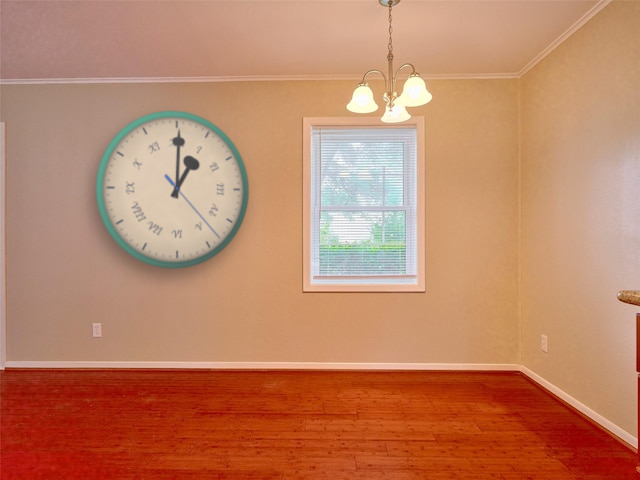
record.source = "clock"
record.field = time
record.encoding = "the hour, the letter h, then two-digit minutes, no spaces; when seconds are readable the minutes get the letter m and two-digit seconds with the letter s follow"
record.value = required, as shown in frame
1h00m23s
